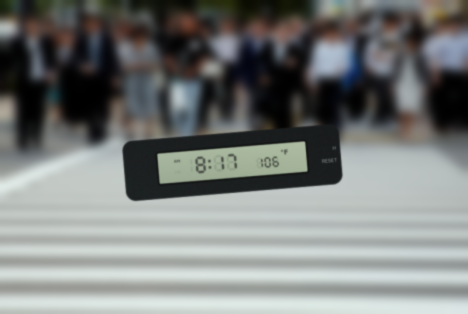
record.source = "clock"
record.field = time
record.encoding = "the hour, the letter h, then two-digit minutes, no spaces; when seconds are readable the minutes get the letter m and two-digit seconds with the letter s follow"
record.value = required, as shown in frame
8h17
